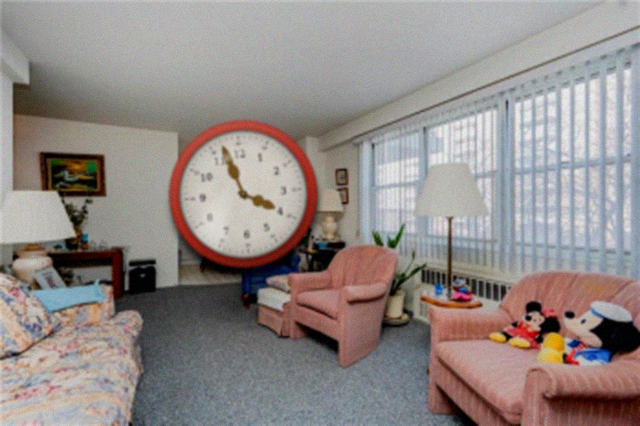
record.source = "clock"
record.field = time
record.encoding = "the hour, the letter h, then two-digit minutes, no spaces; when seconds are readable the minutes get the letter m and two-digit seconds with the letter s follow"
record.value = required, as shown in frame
3h57
